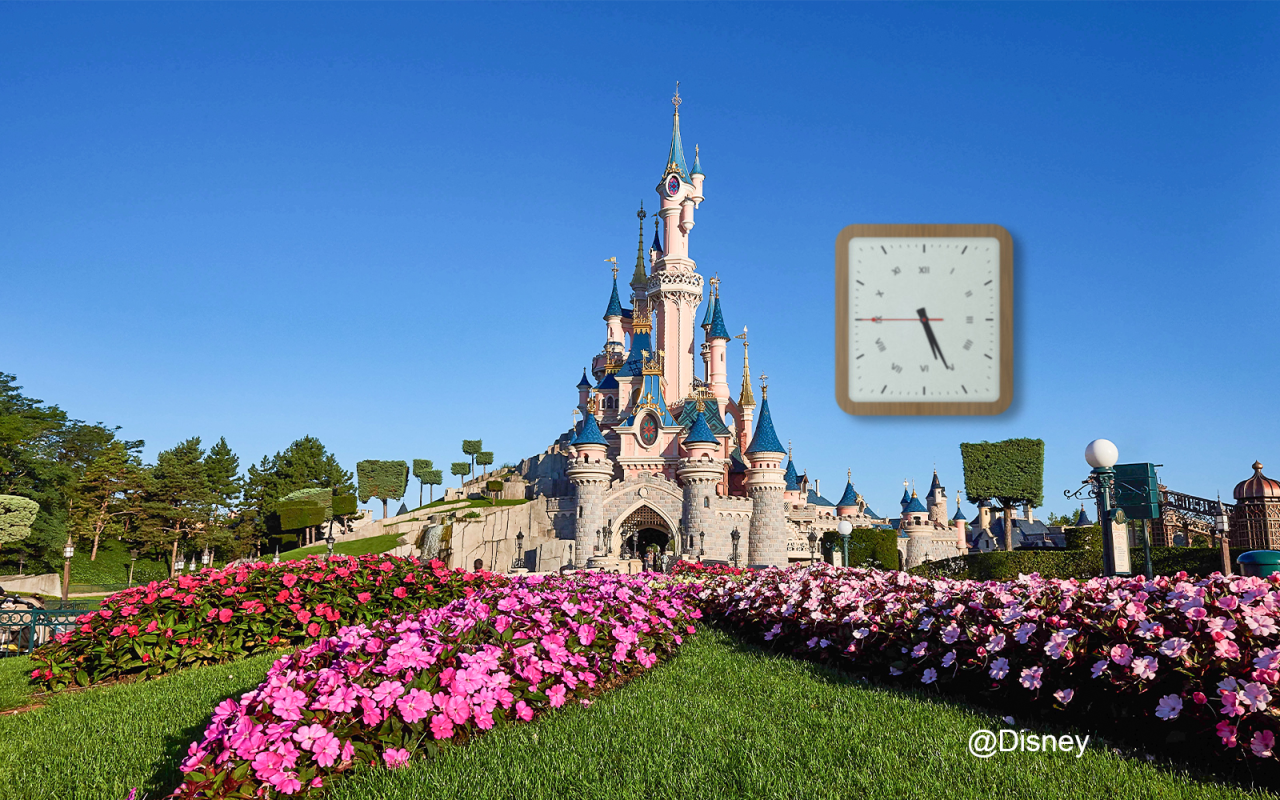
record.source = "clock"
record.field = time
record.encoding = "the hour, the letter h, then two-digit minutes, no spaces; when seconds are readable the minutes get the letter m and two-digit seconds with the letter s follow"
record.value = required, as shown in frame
5h25m45s
